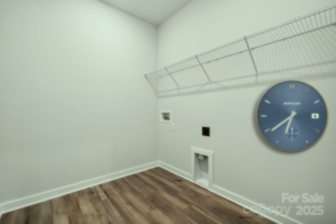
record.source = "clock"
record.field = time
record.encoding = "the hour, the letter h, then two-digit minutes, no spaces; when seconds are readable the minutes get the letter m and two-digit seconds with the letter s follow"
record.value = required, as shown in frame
6h39
